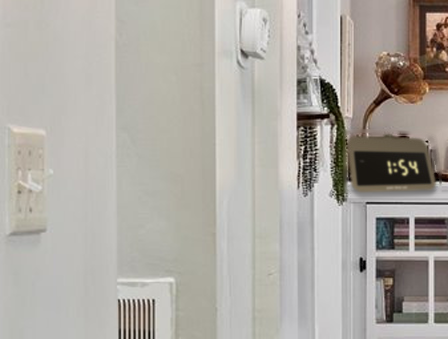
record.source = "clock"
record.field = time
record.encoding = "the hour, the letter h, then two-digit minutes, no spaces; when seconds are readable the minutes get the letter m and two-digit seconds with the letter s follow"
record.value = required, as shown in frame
1h54
